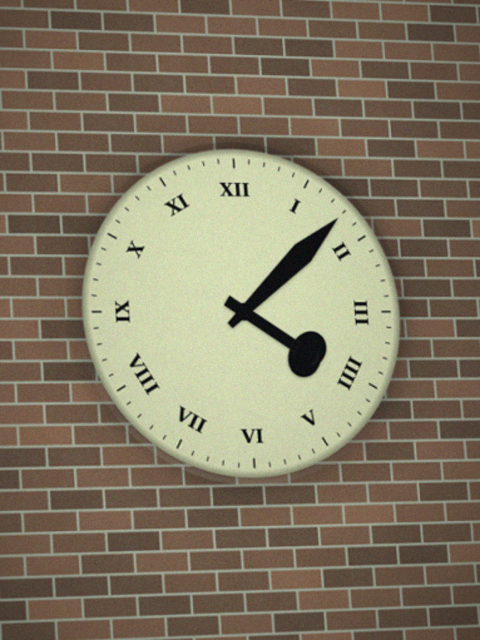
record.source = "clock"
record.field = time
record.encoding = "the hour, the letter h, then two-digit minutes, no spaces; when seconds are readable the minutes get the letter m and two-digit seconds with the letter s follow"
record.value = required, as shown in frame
4h08
